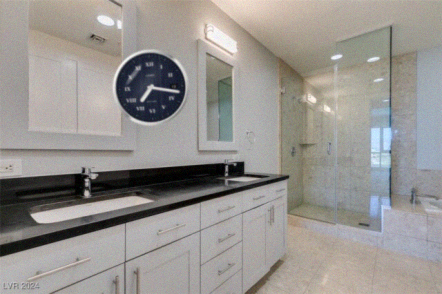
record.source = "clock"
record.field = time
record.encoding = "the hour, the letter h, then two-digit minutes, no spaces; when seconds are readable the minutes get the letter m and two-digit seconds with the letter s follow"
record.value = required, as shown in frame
7h17
